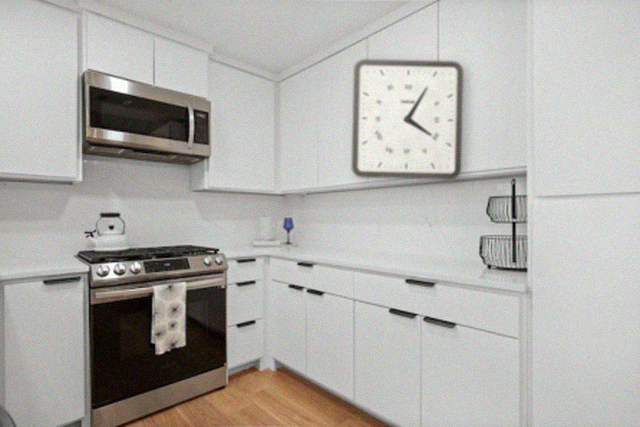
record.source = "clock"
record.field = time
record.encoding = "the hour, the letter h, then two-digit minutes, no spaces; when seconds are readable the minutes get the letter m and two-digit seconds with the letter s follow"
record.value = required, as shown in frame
4h05
